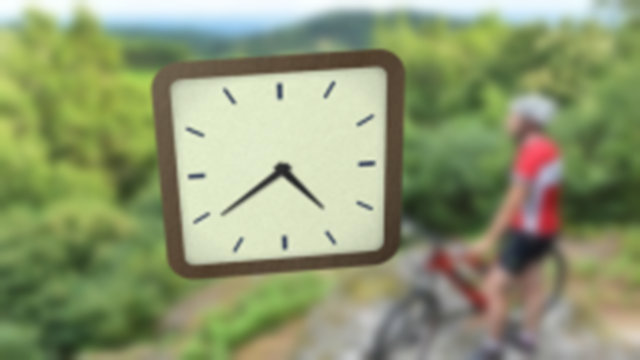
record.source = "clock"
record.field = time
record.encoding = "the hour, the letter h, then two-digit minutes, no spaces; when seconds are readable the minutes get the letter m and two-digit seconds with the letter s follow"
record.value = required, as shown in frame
4h39
